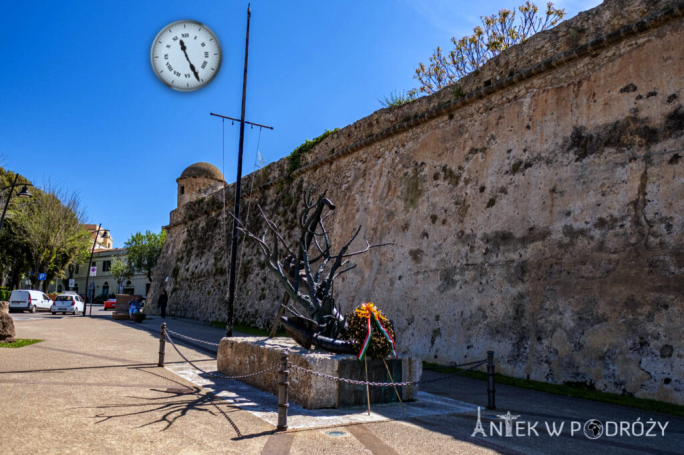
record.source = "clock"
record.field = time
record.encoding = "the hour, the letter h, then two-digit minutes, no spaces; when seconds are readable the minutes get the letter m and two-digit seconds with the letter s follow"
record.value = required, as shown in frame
11h26
